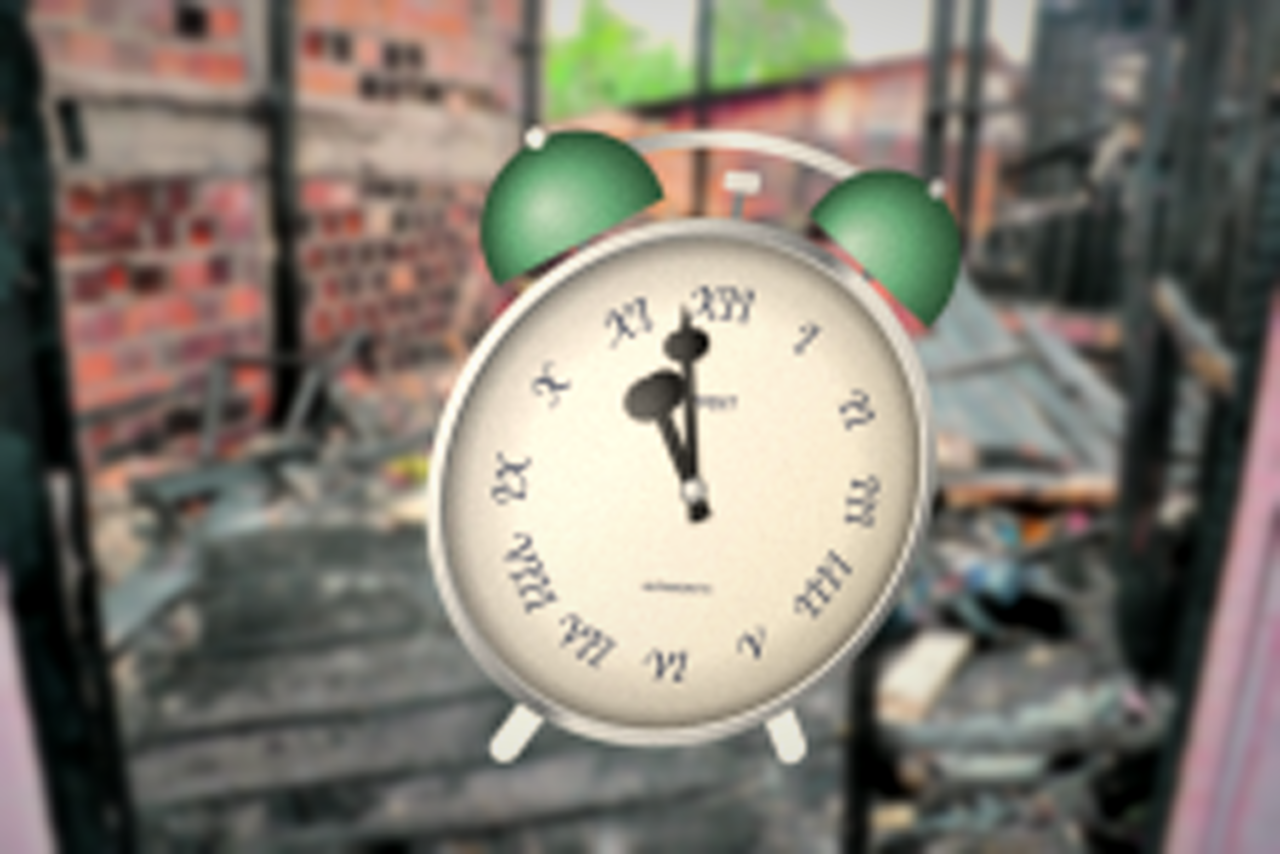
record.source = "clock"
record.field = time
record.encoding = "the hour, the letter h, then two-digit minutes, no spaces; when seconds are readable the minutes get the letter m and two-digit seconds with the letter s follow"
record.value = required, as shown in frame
10h58
